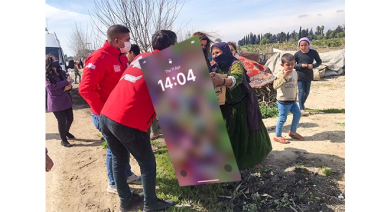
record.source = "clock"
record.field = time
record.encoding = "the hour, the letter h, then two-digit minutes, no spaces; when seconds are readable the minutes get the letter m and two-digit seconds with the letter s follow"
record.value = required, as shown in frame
14h04
